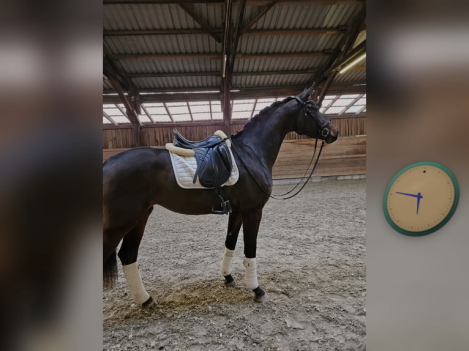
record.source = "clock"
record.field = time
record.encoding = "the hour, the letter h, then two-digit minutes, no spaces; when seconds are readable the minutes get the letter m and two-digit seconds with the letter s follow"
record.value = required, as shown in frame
5h46
